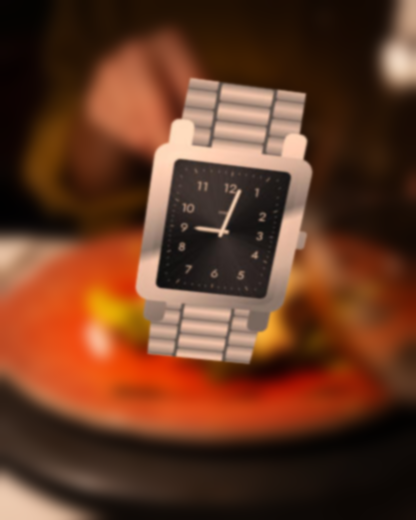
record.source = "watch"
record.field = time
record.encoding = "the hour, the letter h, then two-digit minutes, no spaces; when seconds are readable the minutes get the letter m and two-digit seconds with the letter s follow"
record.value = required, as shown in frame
9h02
